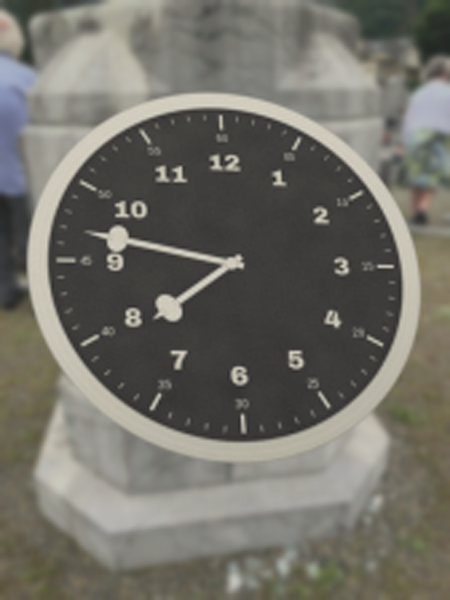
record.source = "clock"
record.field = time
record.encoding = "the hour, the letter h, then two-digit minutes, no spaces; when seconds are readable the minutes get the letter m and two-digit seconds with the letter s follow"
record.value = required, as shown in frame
7h47
